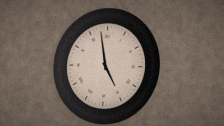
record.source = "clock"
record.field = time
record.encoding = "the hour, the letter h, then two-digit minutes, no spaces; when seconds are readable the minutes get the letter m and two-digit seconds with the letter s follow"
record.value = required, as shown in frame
4h58
